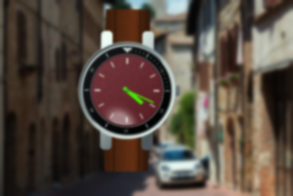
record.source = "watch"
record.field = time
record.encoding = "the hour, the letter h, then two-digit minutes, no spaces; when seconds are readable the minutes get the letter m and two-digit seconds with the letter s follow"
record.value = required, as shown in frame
4h19
